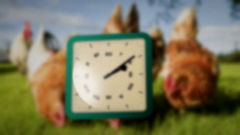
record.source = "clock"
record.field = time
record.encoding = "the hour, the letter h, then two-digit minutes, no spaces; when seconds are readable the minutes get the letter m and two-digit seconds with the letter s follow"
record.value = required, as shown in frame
2h09
